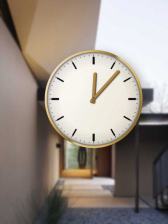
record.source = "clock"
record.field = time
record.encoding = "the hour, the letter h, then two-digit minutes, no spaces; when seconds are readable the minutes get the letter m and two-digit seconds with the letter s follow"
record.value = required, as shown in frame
12h07
